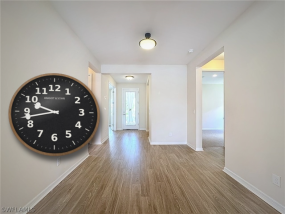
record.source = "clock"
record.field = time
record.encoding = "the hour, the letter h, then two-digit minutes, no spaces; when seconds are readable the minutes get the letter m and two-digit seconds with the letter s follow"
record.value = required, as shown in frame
9h43
